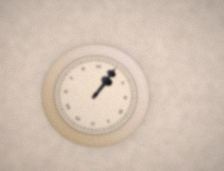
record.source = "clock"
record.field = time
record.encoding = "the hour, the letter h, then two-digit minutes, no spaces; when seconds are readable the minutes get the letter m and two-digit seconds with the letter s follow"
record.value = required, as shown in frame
1h05
